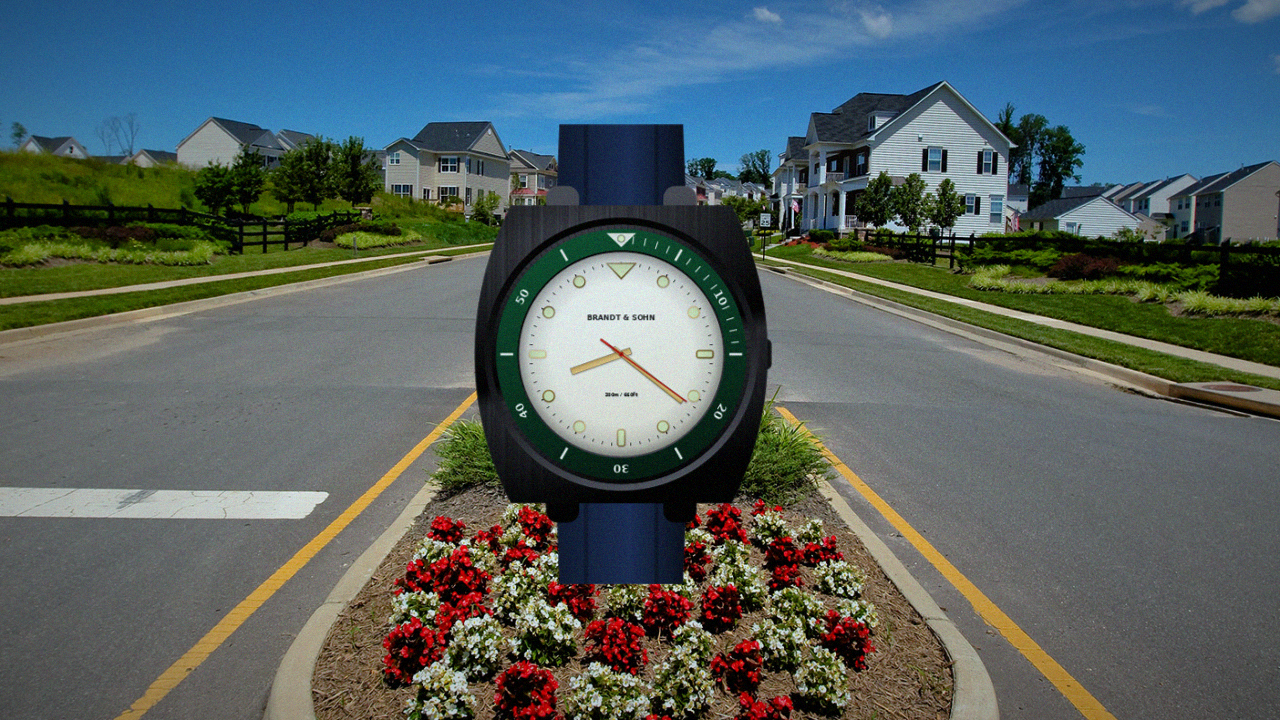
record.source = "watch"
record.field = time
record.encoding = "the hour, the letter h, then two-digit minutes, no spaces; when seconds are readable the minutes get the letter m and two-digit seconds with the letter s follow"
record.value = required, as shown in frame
8h21m21s
